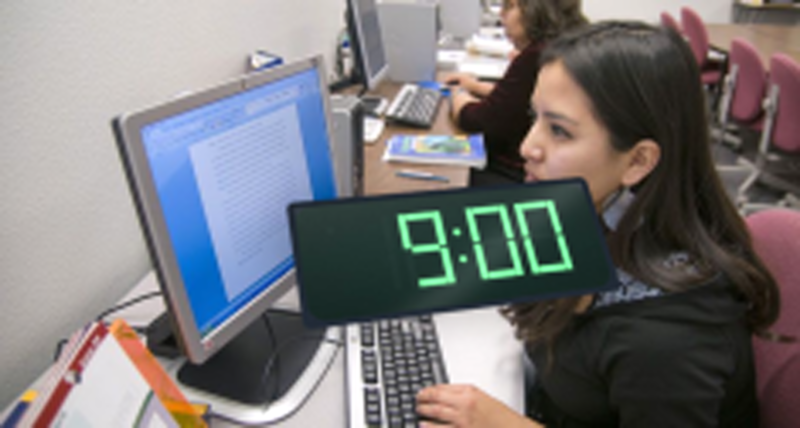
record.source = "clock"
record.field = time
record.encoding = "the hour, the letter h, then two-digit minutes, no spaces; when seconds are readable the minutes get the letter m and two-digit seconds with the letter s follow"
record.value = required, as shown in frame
9h00
